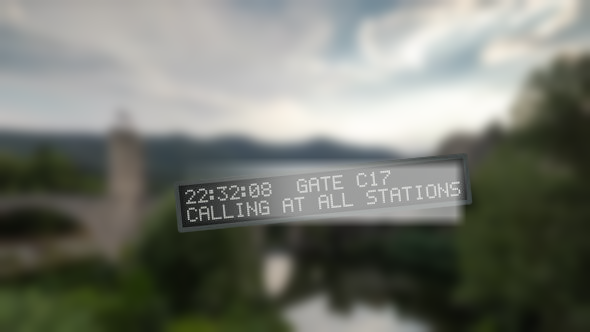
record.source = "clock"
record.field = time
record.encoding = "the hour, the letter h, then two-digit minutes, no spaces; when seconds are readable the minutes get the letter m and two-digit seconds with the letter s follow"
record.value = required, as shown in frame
22h32m08s
